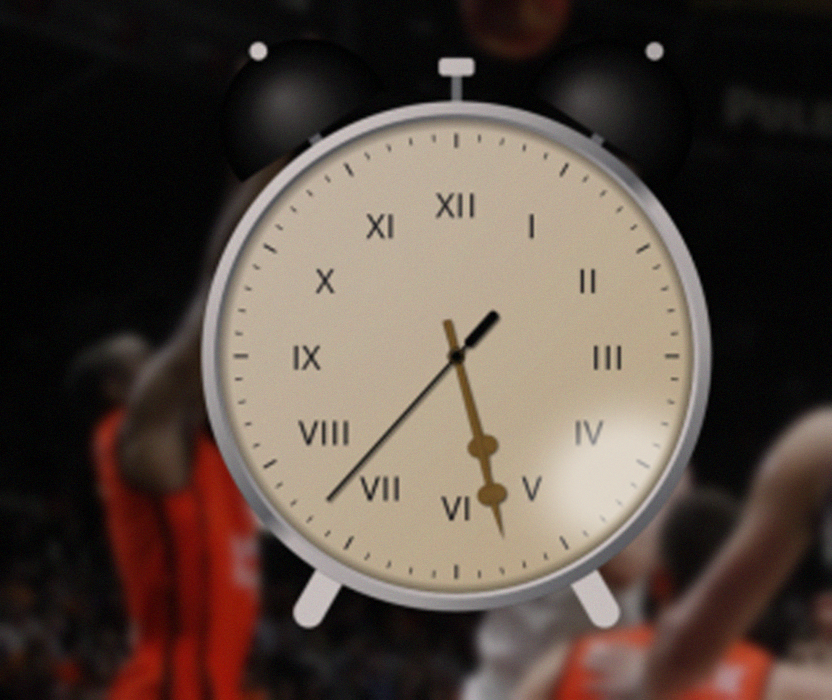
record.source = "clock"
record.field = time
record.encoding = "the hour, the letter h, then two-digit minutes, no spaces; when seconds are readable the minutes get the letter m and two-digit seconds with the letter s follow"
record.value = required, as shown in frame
5h27m37s
